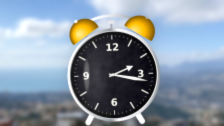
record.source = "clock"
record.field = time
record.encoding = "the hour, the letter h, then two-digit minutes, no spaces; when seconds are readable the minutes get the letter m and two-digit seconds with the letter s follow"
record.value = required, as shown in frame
2h17
